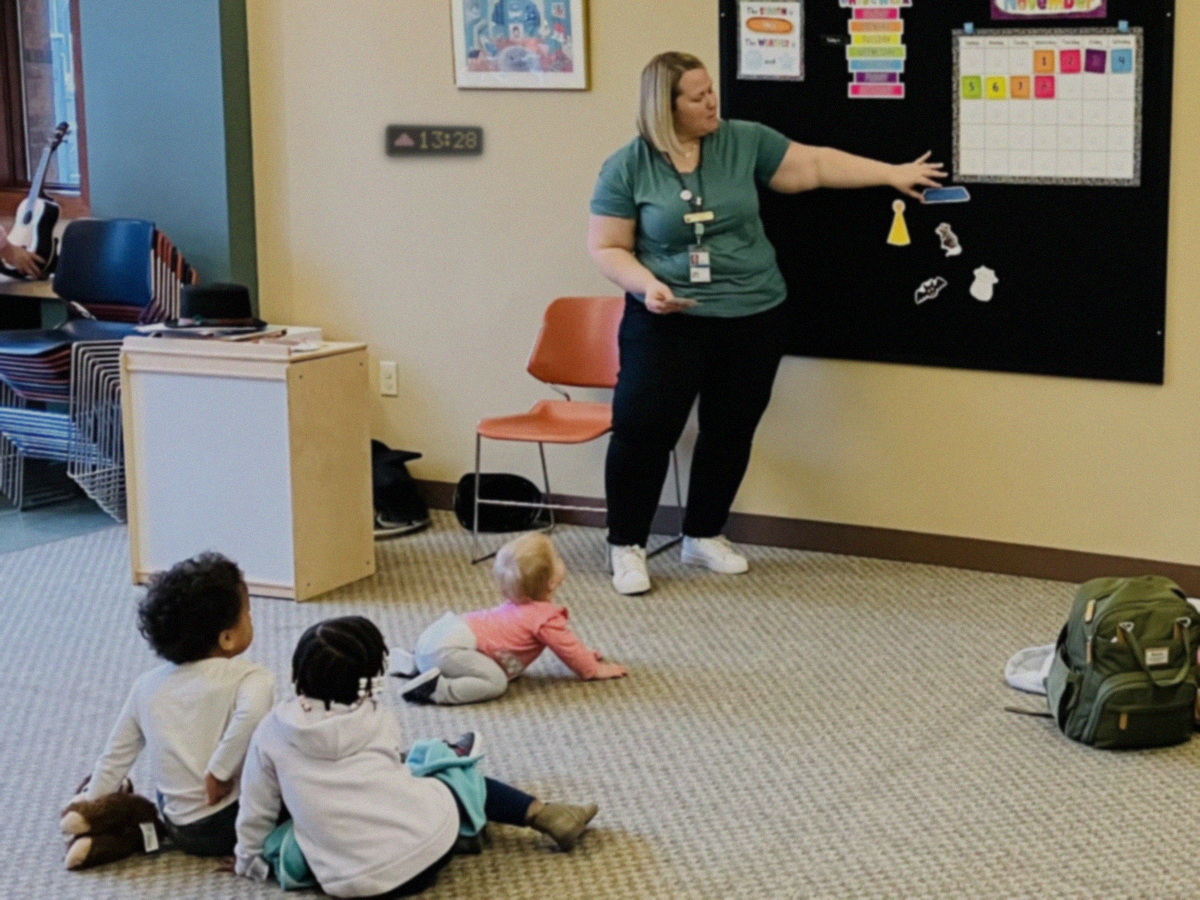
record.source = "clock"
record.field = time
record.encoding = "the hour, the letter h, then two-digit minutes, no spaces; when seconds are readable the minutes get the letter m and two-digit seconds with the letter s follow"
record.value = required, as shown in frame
13h28
